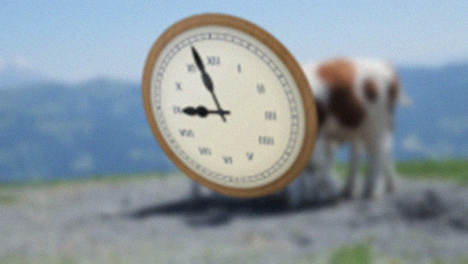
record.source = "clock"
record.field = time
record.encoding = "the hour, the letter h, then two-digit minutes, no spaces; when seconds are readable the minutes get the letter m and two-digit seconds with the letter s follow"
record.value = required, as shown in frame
8h57
